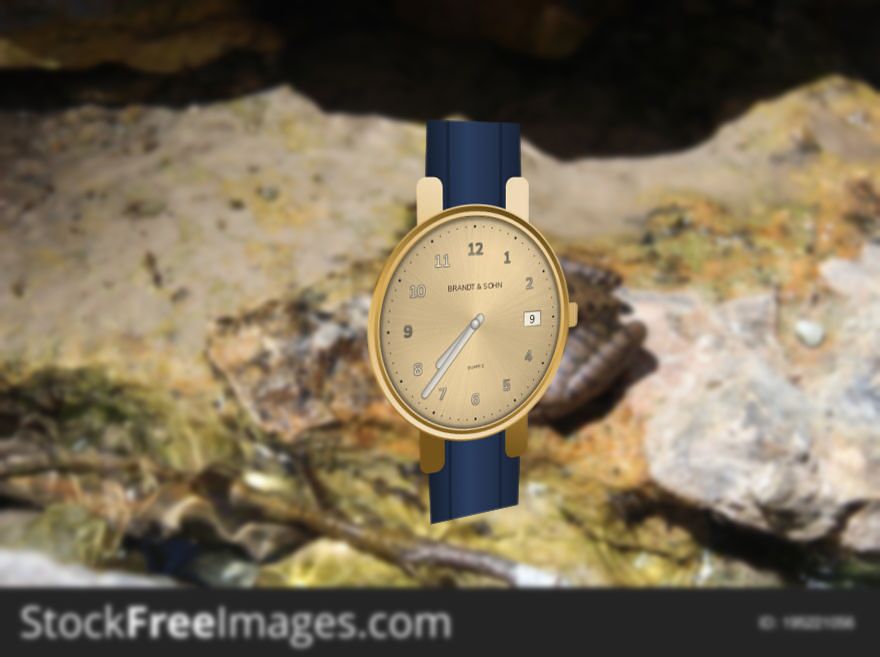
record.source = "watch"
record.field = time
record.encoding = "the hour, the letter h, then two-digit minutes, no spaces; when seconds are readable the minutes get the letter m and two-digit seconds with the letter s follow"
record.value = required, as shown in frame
7h37
